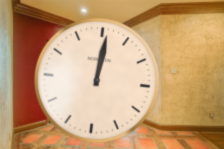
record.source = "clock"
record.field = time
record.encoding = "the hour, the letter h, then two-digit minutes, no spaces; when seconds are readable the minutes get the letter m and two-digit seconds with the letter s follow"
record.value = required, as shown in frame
12h01
